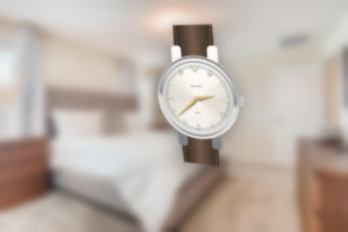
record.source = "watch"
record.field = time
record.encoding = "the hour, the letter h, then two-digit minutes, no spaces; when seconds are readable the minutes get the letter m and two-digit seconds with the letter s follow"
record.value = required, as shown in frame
2h38
